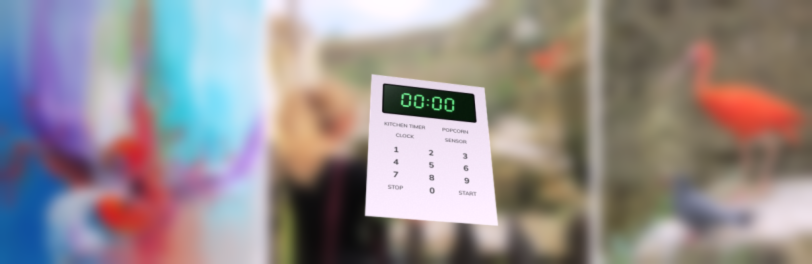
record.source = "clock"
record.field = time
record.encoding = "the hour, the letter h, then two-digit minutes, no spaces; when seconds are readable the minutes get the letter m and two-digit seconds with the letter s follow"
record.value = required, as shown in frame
0h00
